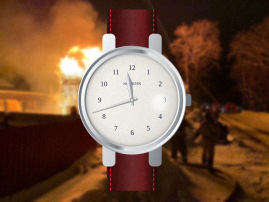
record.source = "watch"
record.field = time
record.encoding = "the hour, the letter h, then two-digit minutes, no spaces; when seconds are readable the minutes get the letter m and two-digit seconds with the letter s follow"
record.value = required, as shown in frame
11h42
